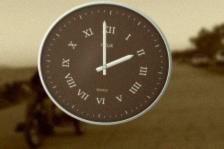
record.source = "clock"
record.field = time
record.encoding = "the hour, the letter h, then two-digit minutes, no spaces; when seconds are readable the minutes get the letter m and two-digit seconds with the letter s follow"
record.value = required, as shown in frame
1h59
